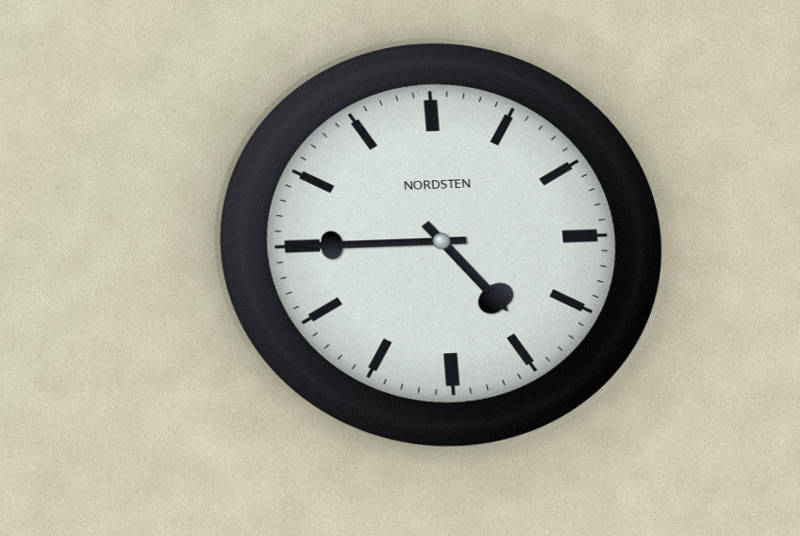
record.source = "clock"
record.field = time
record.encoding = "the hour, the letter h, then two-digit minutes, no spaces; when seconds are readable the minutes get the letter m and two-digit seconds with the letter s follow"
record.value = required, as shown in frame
4h45
